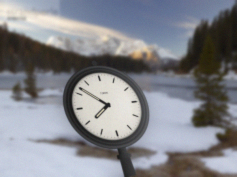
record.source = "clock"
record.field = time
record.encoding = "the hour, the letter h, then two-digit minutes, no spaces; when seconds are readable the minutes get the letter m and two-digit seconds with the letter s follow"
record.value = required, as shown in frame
7h52
